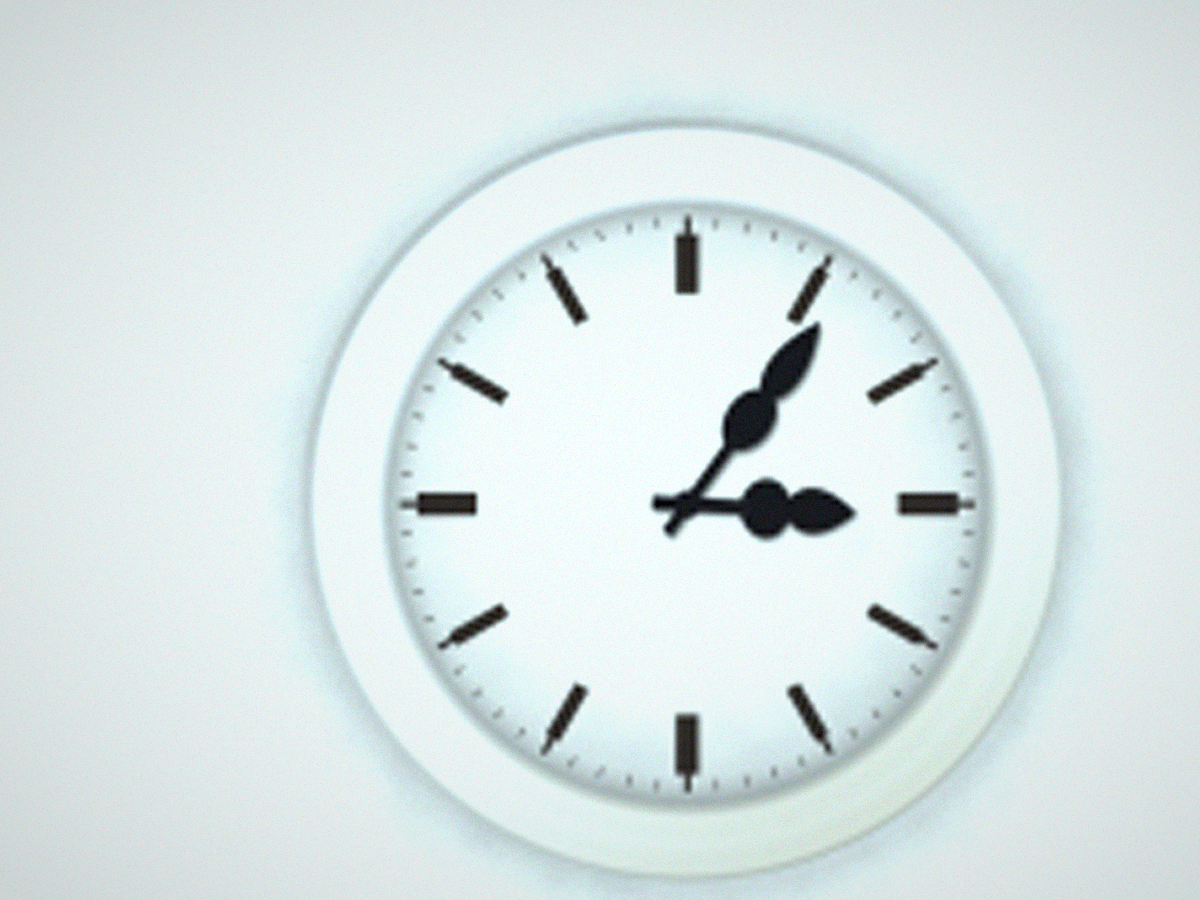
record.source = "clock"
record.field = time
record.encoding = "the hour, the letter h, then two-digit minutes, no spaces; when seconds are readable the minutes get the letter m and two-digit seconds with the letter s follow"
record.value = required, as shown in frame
3h06
